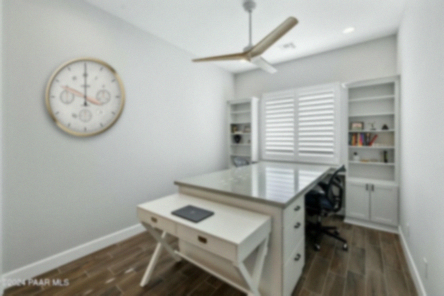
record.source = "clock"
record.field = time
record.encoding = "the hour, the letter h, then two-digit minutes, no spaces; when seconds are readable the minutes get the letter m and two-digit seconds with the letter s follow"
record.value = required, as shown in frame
3h49
